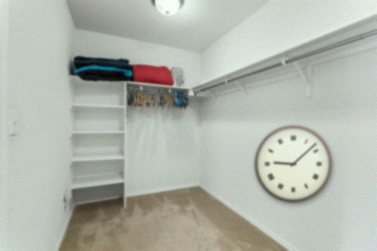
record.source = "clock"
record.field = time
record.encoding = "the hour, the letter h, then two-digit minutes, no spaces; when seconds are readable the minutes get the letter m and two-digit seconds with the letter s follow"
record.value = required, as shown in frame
9h08
